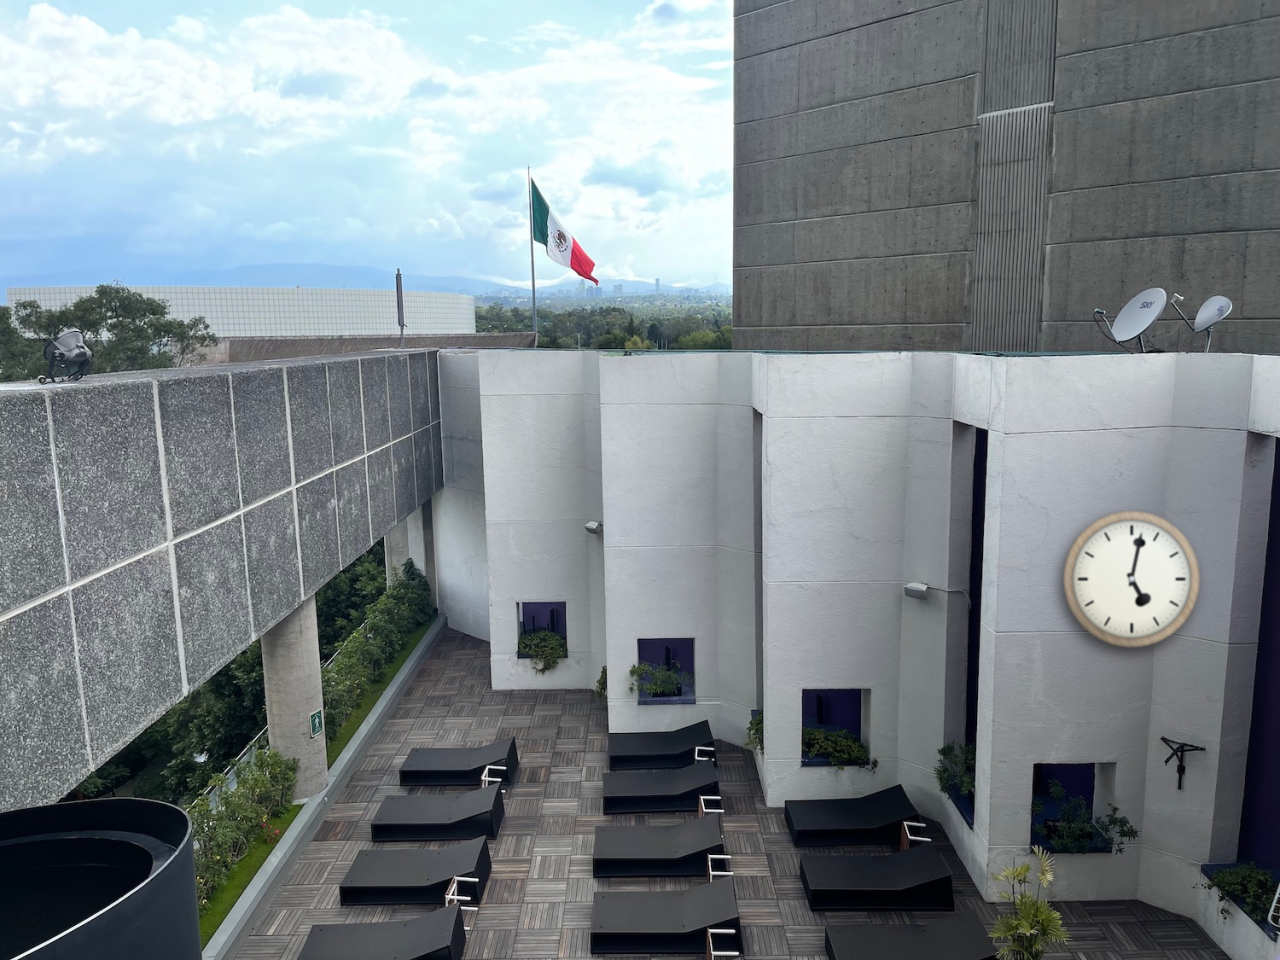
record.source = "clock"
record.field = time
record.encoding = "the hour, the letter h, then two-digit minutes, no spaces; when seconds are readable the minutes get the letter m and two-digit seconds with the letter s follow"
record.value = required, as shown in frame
5h02
